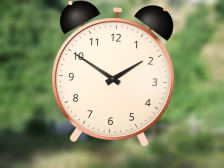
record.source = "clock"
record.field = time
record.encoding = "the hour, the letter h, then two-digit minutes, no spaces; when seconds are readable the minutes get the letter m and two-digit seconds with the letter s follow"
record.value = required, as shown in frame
1h50
